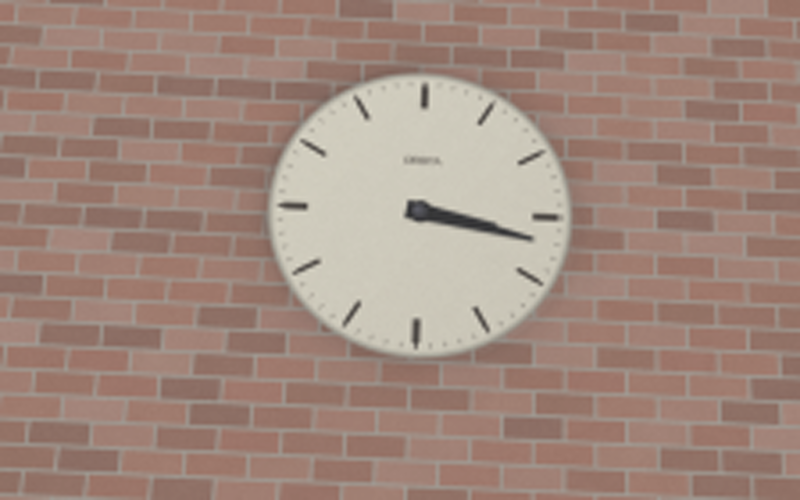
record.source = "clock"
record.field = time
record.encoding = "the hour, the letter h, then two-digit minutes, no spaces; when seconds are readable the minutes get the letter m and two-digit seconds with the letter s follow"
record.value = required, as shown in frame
3h17
